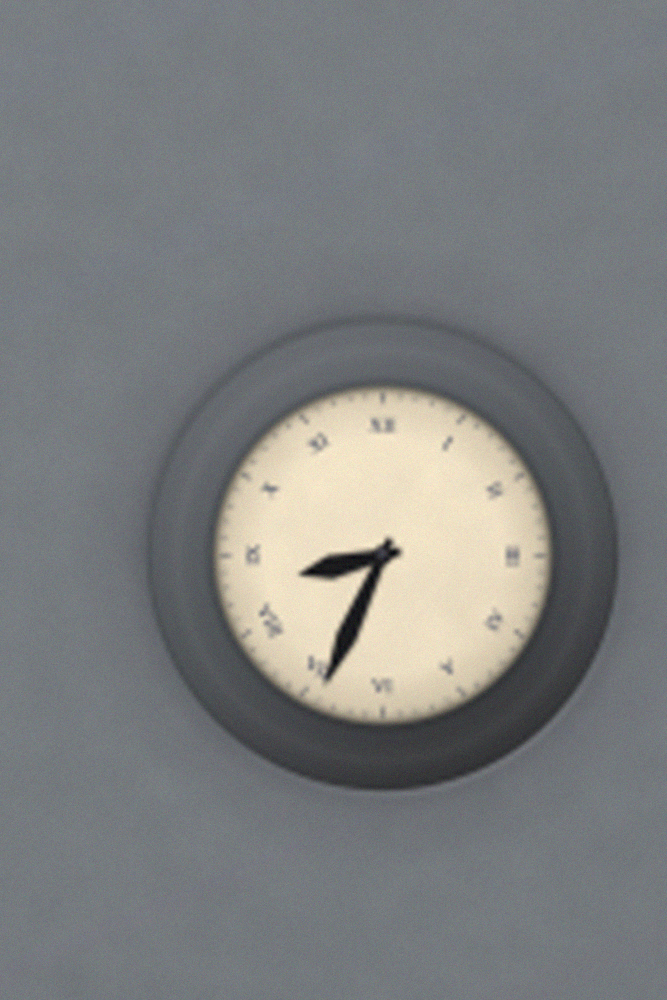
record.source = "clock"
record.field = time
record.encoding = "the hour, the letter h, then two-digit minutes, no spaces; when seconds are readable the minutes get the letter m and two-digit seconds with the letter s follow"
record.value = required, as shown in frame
8h34
